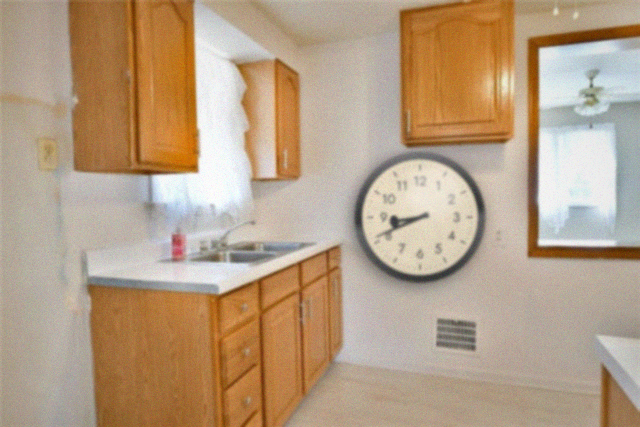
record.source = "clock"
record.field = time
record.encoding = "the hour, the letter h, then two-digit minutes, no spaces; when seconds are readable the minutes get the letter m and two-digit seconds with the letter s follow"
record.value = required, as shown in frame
8h41
